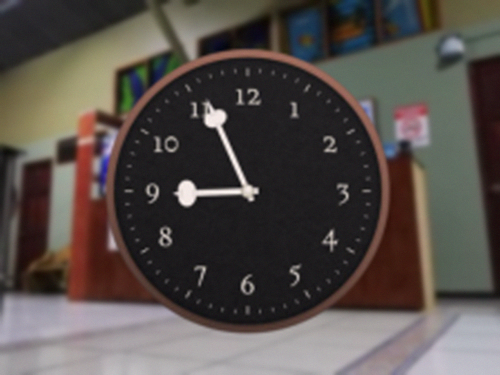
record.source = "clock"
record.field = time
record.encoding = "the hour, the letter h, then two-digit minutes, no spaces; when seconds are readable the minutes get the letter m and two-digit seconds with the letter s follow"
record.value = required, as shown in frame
8h56
